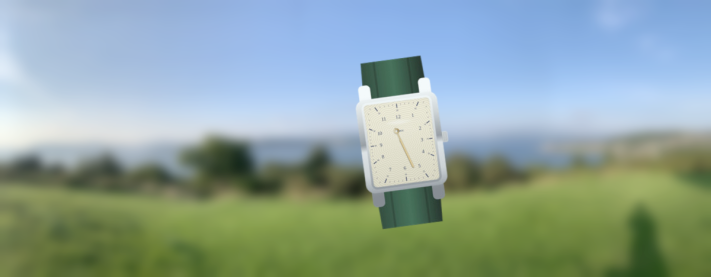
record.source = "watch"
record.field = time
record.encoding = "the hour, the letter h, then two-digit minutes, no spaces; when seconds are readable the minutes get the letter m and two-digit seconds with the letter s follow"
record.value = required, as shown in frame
11h27
